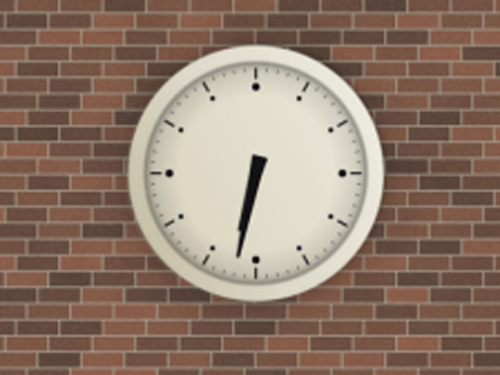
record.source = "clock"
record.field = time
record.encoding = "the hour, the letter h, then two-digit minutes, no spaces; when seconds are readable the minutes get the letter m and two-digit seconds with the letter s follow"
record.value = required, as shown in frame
6h32
